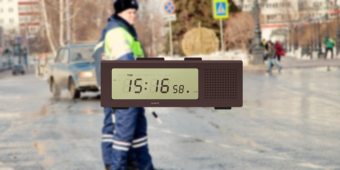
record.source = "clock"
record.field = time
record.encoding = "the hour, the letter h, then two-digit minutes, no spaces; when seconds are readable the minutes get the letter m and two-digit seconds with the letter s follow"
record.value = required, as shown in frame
15h16m58s
